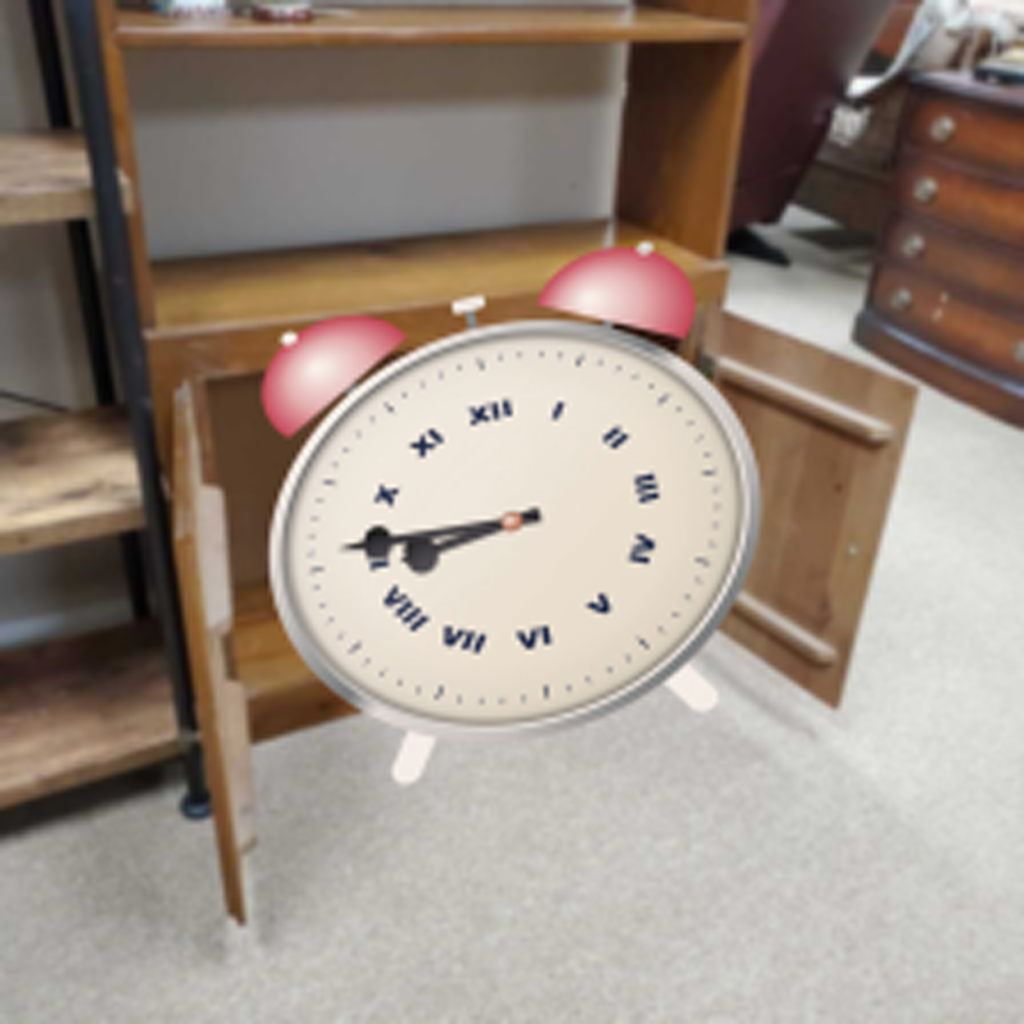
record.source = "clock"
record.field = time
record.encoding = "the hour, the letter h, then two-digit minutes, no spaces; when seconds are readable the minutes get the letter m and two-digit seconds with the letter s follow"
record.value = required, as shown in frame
8h46
